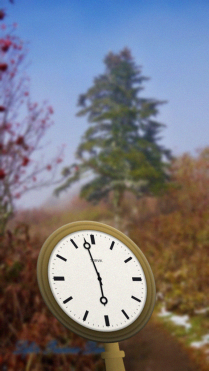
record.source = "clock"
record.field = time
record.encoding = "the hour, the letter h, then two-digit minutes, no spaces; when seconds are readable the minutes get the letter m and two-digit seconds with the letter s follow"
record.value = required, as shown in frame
5h58
